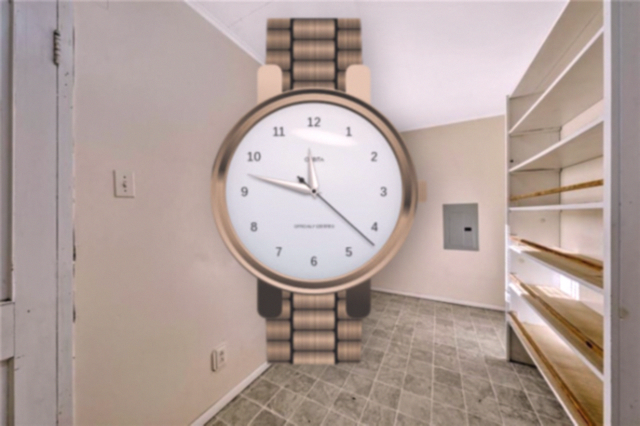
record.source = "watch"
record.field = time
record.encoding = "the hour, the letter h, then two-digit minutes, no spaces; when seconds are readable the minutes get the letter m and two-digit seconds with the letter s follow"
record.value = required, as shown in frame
11h47m22s
